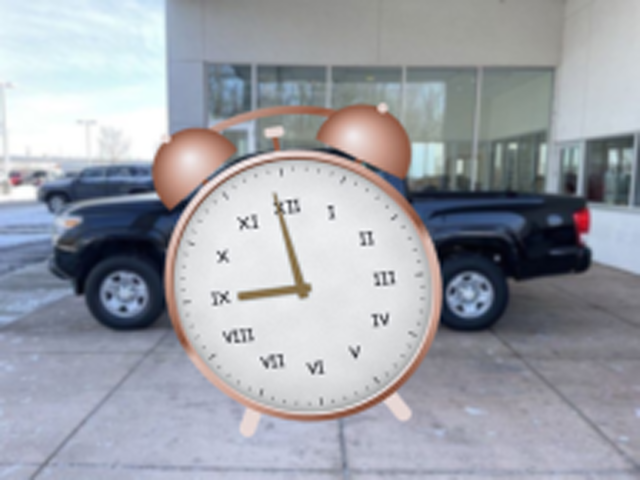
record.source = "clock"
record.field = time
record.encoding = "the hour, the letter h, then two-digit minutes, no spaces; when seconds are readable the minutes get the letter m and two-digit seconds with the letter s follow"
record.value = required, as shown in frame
8h59
